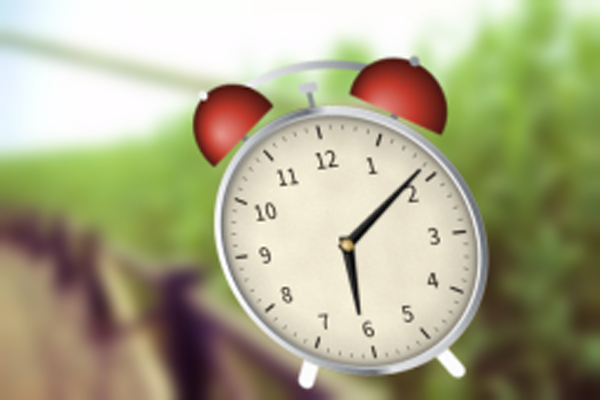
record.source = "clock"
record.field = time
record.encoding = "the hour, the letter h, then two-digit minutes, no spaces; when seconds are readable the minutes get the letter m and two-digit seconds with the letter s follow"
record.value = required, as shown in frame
6h09
